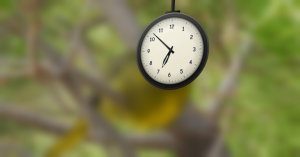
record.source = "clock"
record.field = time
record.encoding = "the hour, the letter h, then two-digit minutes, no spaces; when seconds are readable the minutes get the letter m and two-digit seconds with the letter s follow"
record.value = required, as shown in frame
6h52
